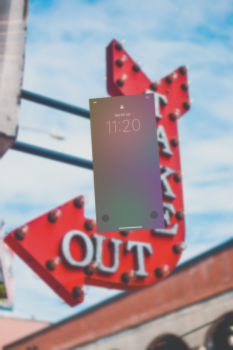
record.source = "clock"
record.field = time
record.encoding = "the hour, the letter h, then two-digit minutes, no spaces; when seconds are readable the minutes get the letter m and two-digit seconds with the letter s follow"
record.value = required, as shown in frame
11h20
